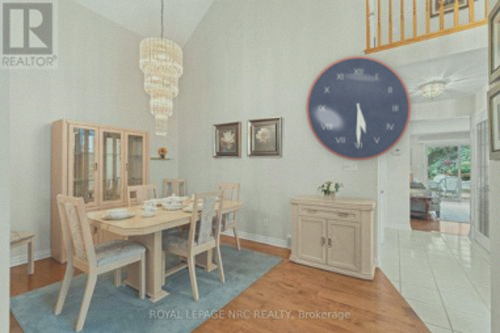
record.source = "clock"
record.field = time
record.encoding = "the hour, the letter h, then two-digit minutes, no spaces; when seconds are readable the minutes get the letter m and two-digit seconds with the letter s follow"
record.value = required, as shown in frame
5h30
